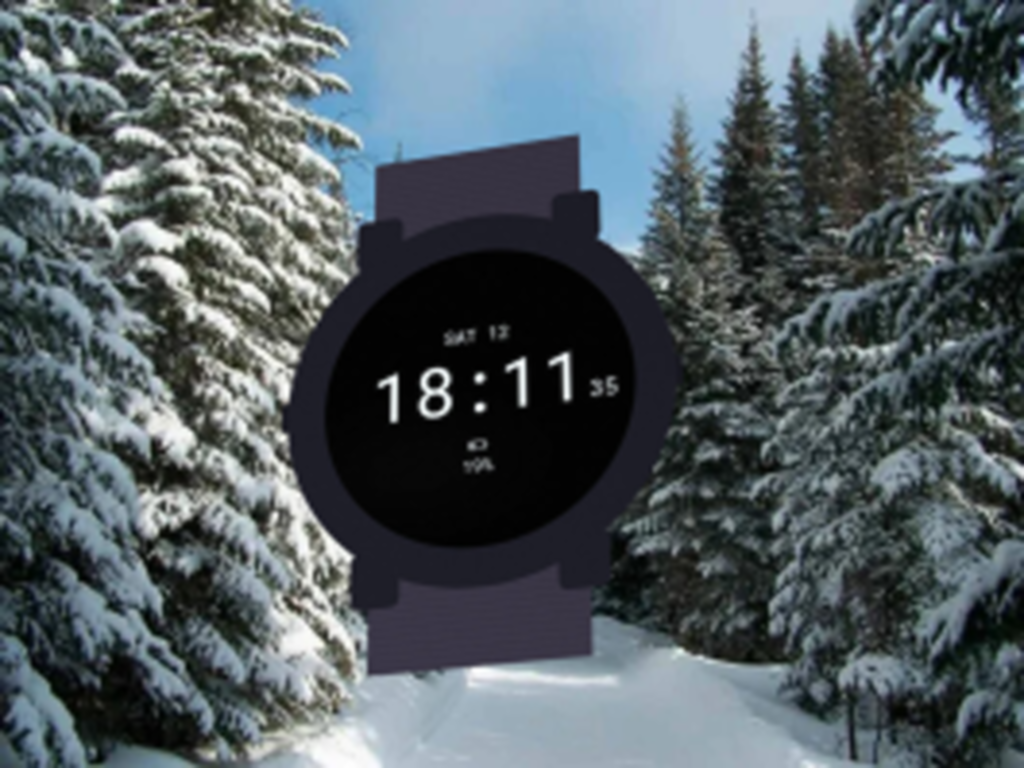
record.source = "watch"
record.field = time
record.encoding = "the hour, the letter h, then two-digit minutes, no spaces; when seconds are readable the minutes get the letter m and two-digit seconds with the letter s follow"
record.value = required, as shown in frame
18h11
